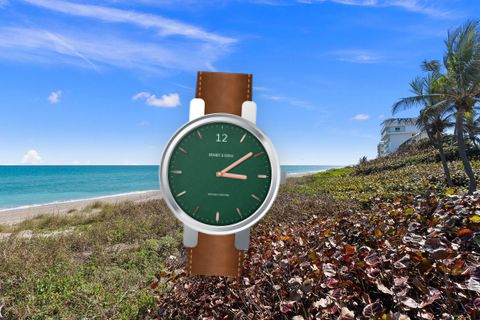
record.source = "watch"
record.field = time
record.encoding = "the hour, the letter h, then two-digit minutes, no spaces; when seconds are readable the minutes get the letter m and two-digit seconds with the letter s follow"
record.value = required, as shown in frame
3h09
